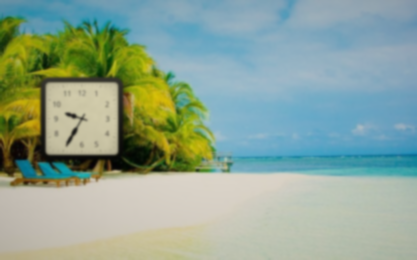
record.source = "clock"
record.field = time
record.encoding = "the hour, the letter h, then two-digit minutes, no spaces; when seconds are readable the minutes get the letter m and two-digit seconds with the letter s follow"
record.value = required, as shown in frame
9h35
